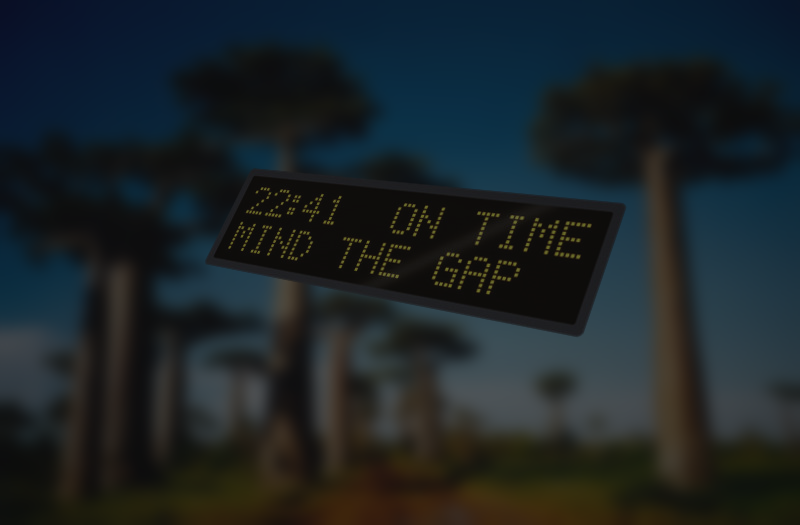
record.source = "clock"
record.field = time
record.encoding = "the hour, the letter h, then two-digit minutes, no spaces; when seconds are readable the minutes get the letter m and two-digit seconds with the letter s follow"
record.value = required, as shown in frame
22h41
